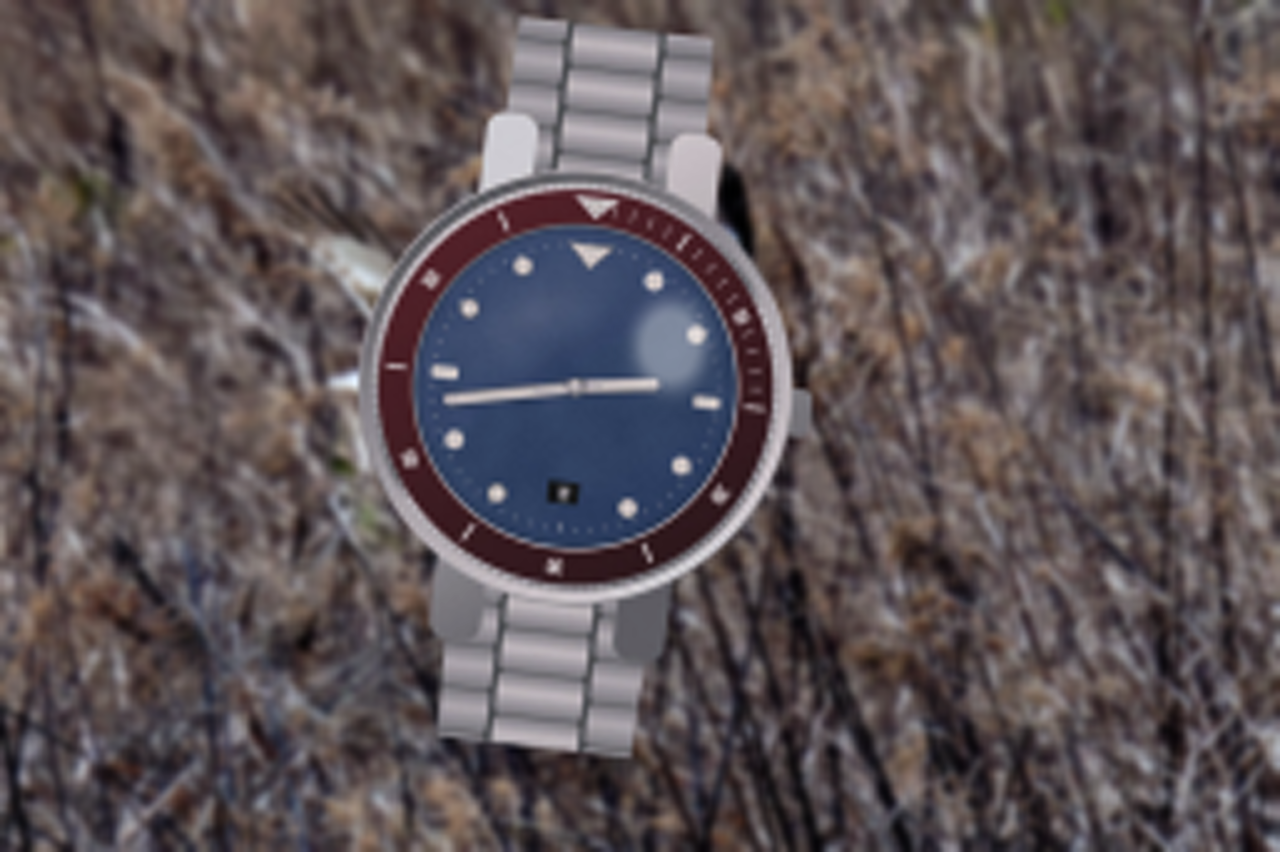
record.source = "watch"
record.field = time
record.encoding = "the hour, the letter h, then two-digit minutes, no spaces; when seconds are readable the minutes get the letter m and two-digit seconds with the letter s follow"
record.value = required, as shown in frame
2h43
